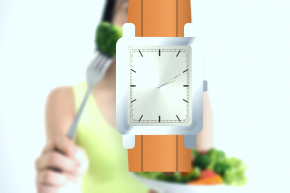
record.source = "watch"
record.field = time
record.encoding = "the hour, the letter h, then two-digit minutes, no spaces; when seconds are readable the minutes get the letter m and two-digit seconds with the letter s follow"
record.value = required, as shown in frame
2h10
